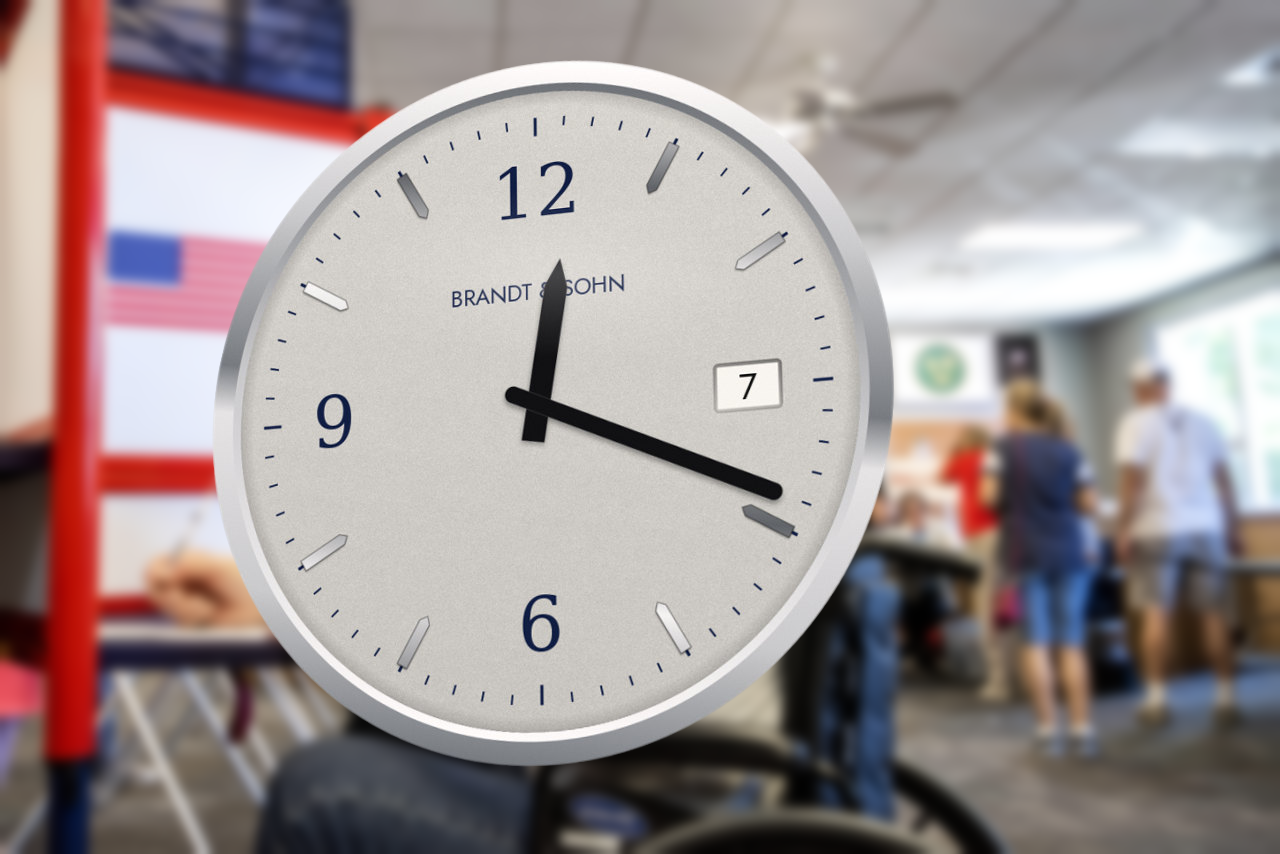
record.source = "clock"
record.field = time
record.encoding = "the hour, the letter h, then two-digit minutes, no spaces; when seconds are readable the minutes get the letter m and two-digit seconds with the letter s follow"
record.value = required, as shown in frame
12h19
